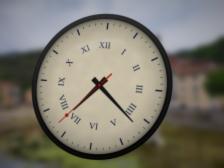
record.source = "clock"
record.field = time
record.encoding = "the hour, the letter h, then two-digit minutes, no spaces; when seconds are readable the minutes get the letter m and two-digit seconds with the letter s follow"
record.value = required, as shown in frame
7h21m37s
